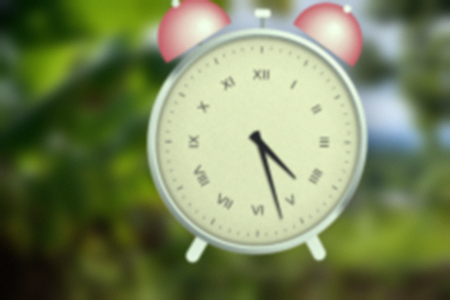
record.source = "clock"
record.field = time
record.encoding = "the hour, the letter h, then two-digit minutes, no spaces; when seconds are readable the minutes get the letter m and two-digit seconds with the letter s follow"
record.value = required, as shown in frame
4h27
